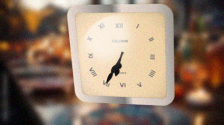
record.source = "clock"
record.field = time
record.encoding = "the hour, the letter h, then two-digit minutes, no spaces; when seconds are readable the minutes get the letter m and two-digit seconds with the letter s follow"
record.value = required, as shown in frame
6h35
